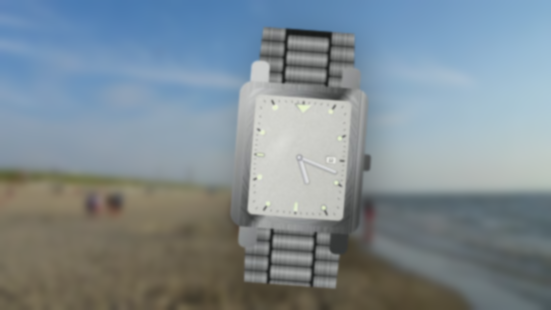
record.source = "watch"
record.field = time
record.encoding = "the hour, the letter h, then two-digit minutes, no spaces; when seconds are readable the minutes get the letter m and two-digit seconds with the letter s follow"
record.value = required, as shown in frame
5h18
